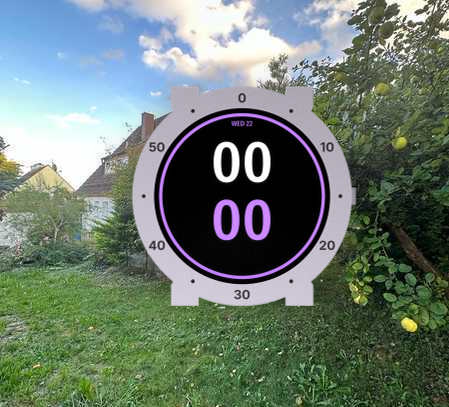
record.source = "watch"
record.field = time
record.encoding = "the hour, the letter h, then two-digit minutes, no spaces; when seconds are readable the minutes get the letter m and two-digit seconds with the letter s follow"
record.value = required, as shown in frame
0h00
